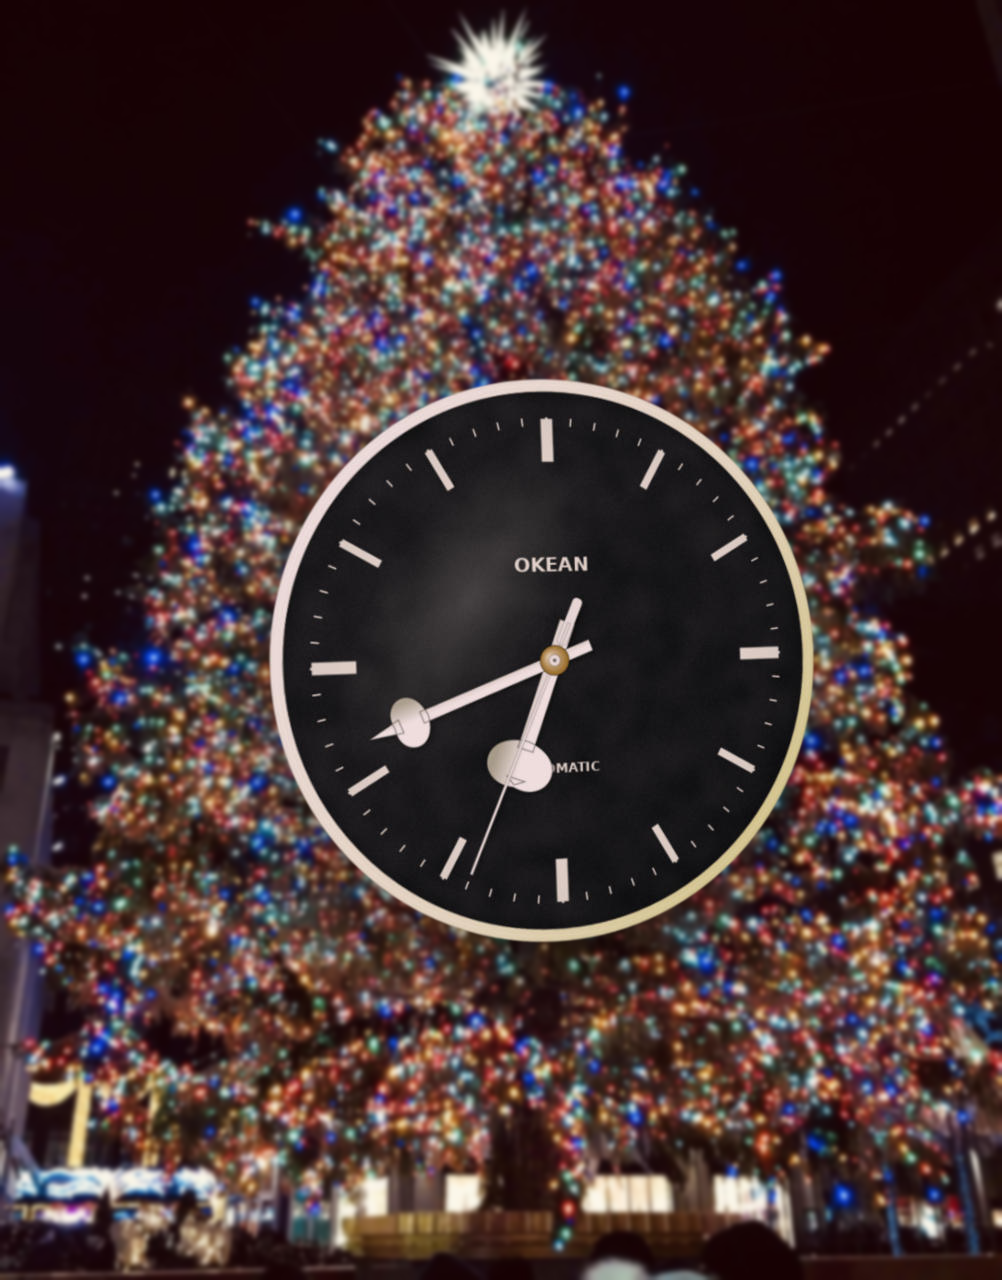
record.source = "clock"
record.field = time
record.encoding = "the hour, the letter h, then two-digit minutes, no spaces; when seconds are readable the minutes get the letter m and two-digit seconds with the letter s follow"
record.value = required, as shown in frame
6h41m34s
